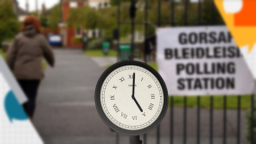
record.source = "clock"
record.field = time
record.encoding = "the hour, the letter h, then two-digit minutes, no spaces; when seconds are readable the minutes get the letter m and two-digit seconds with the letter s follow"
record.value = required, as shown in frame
5h01
